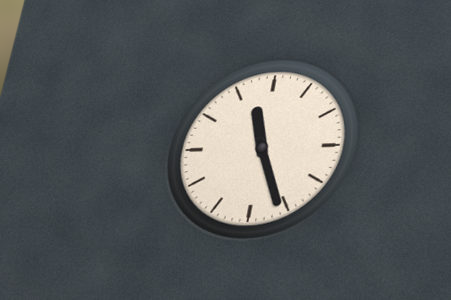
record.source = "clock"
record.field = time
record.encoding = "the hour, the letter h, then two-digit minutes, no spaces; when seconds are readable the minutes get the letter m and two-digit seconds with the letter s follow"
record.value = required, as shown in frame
11h26
